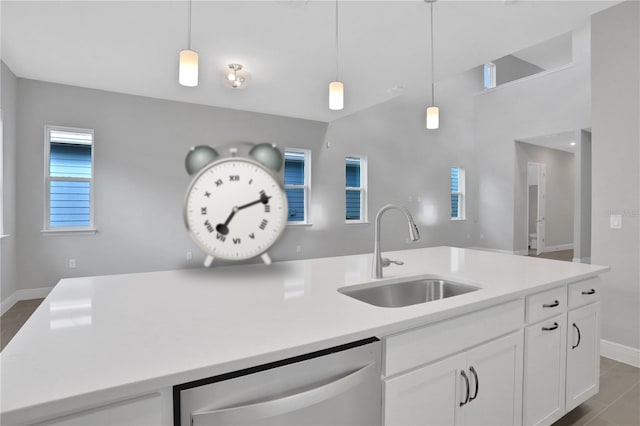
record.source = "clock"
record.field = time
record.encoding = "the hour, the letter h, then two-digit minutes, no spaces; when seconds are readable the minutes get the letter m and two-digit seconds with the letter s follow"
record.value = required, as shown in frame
7h12
